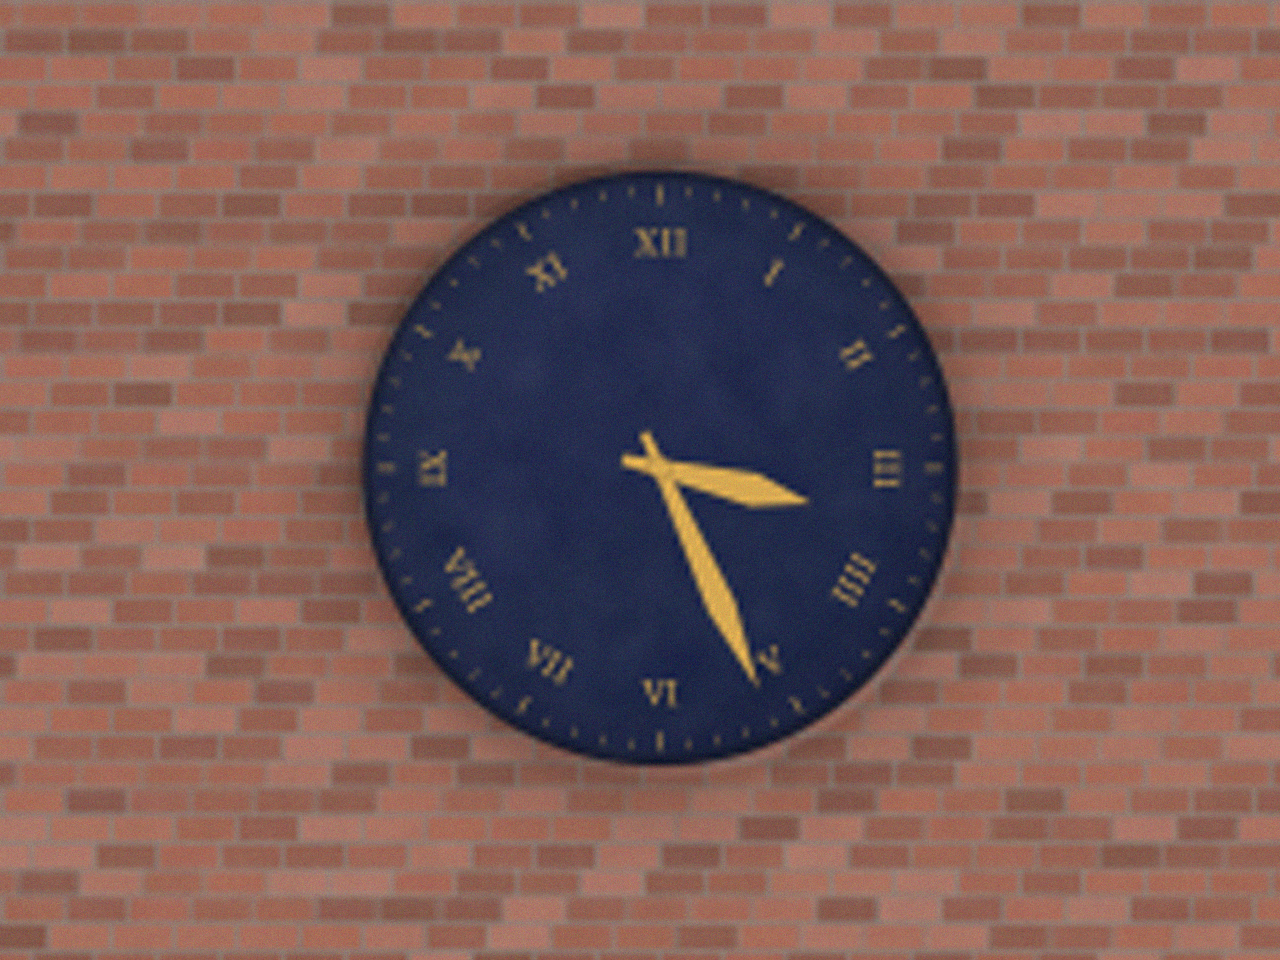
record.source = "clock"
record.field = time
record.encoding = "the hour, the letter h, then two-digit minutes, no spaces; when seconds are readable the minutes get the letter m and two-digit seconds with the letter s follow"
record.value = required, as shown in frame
3h26
